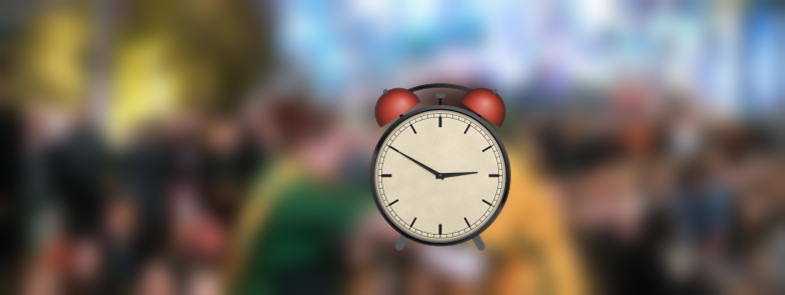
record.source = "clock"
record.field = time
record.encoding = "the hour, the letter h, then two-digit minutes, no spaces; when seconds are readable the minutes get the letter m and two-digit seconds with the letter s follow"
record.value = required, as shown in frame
2h50
